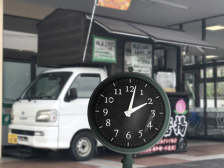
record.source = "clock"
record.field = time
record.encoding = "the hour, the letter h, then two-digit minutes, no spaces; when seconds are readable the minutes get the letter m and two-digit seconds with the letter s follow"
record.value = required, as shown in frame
2h02
